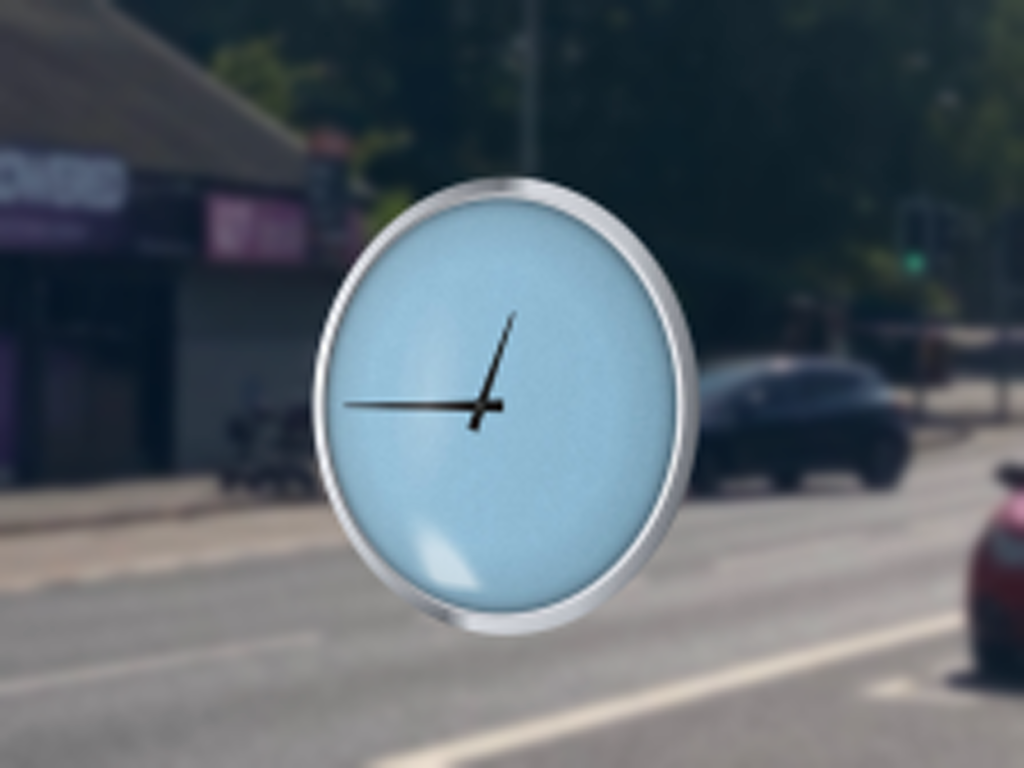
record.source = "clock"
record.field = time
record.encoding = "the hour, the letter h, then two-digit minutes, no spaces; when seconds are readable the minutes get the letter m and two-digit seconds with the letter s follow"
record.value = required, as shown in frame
12h45
